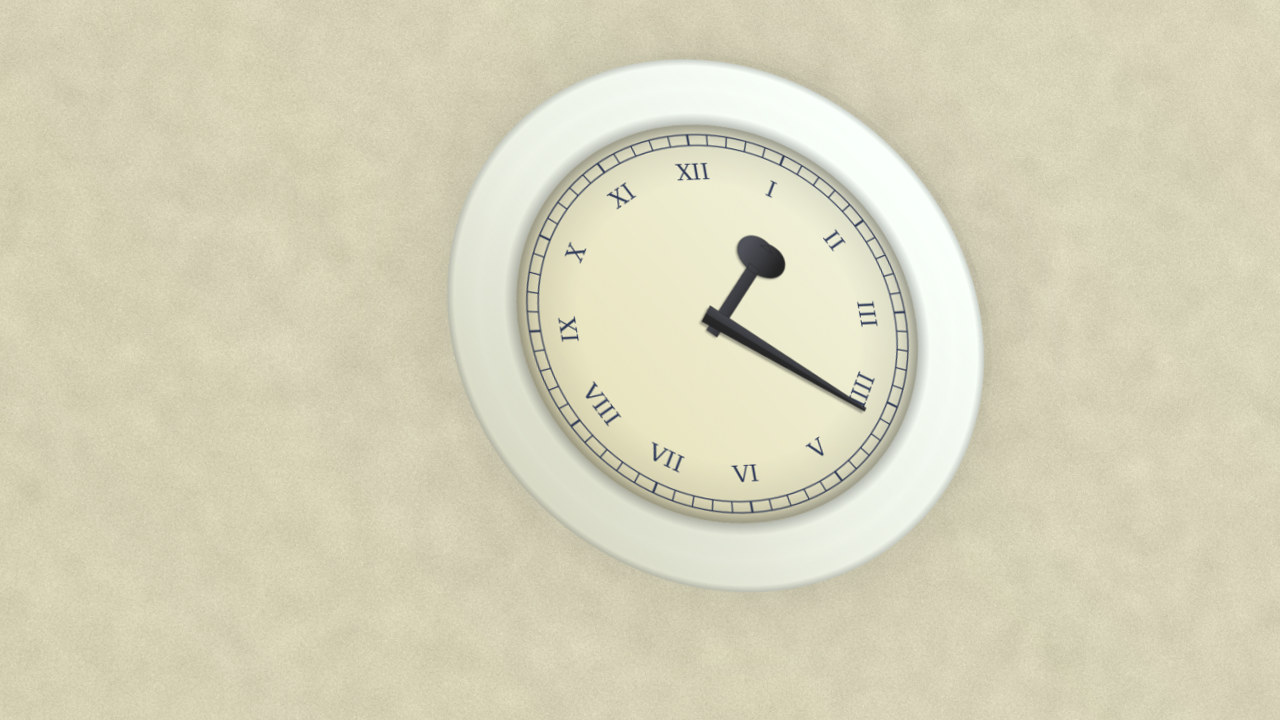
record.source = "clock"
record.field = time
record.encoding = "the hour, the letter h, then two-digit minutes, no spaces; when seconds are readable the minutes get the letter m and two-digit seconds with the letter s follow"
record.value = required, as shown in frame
1h21
